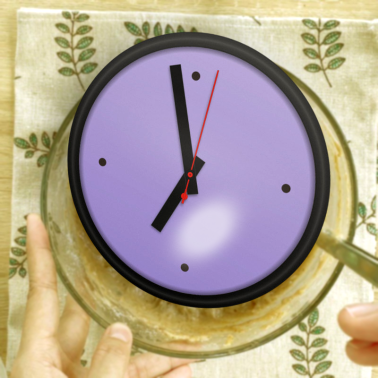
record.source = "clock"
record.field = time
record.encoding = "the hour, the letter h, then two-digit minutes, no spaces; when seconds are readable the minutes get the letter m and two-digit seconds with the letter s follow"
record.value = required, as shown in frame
6h58m02s
